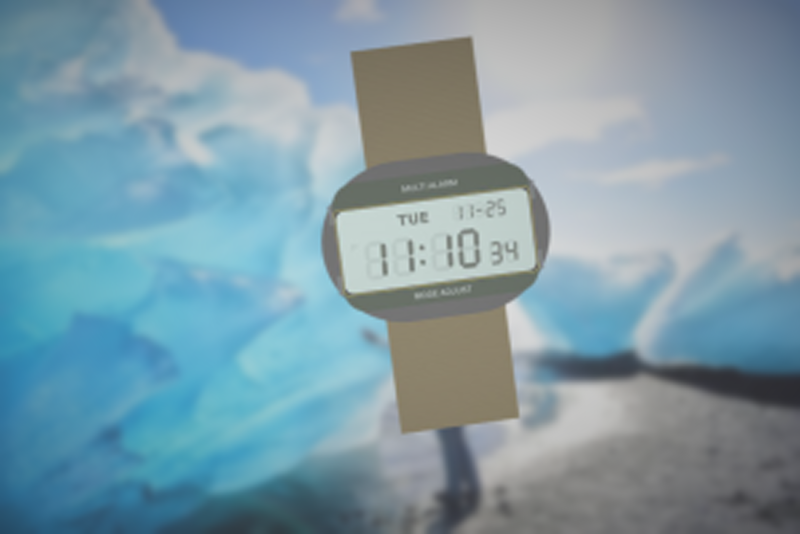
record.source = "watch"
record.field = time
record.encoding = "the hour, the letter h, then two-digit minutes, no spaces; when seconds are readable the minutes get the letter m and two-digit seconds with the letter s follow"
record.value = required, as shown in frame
11h10m34s
